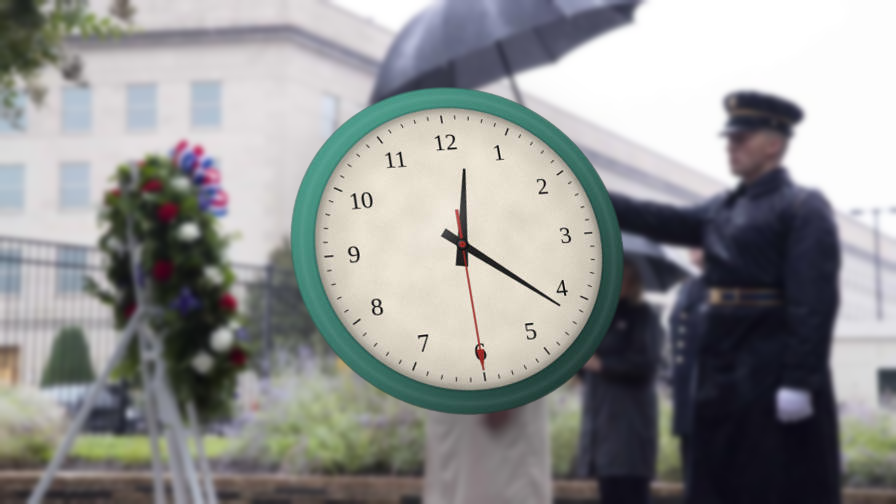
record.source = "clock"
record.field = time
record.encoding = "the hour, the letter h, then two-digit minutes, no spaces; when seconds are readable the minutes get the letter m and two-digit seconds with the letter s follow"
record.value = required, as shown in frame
12h21m30s
